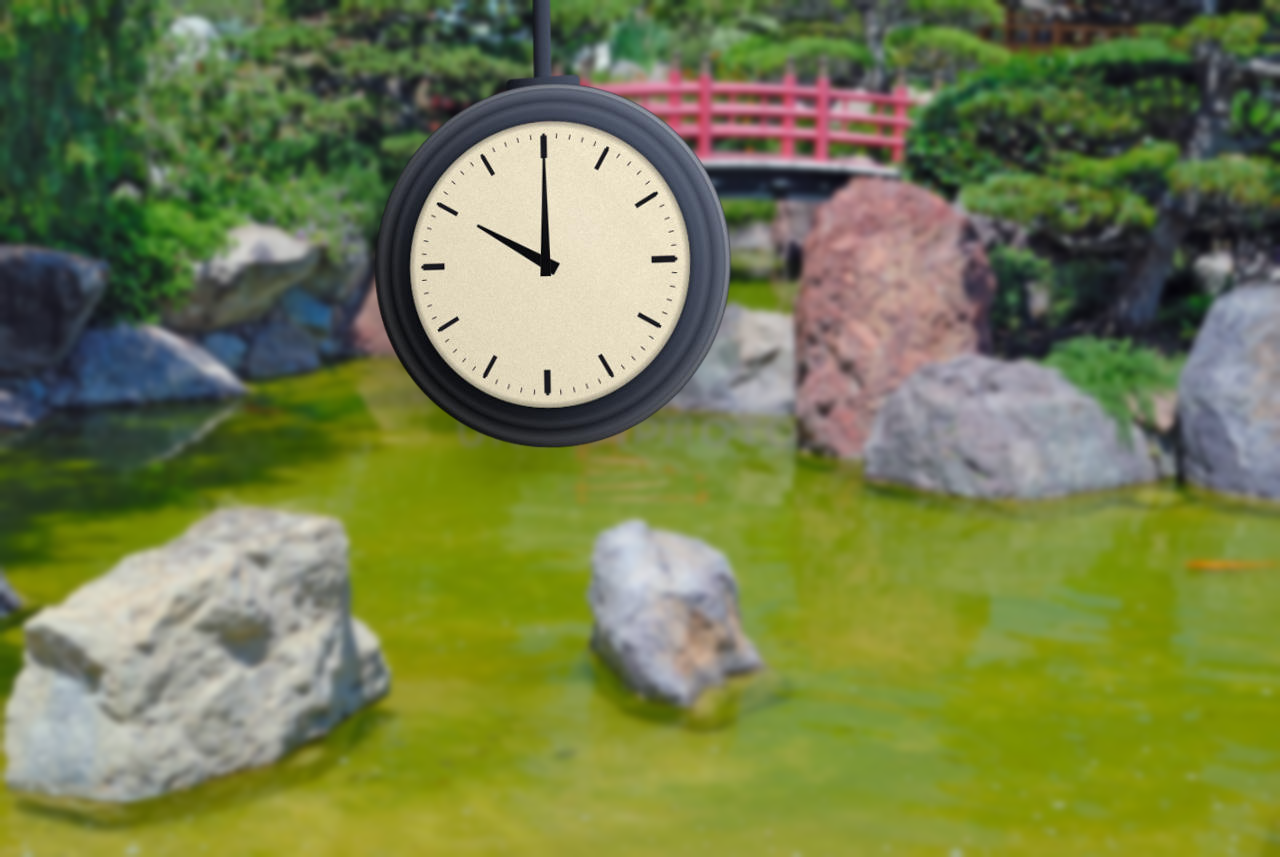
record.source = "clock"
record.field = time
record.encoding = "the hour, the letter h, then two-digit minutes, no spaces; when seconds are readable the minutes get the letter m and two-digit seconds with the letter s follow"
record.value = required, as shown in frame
10h00
